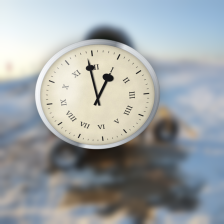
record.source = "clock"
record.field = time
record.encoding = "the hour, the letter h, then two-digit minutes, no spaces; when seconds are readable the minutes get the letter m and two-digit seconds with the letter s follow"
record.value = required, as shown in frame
12h59
